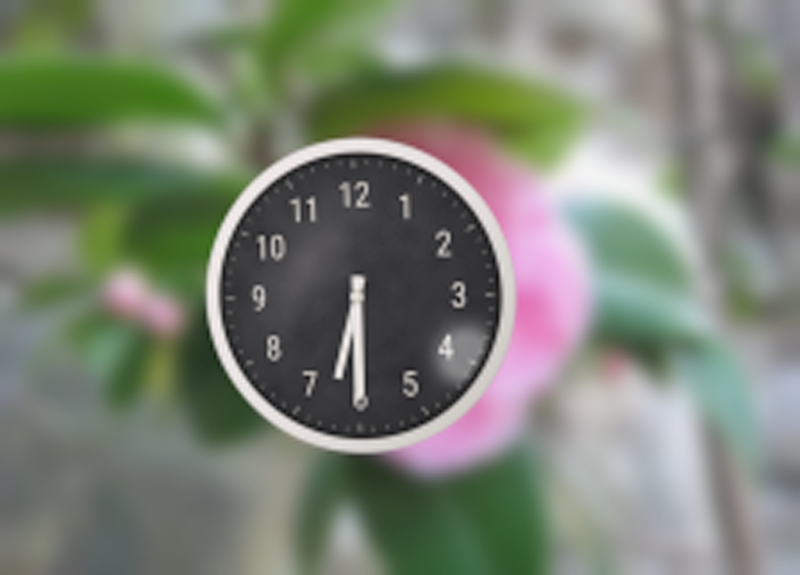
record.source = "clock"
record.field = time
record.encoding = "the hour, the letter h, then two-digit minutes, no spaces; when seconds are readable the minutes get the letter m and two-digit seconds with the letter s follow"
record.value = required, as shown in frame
6h30
